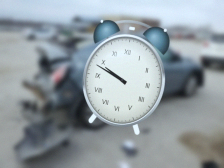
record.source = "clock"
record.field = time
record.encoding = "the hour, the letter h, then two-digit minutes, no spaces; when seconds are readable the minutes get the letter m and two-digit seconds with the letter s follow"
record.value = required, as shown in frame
9h48
